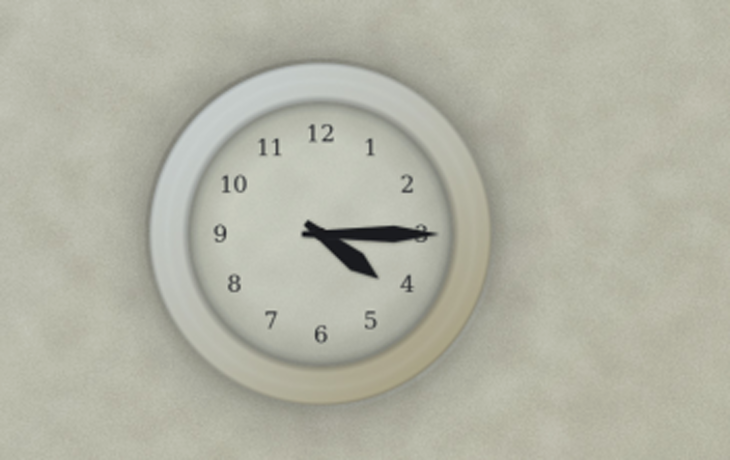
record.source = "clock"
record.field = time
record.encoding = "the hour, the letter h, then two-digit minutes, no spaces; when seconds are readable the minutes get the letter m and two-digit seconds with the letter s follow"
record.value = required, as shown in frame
4h15
